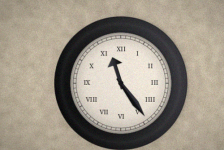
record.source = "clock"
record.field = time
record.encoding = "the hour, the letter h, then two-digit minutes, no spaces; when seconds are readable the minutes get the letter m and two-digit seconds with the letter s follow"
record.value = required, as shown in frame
11h24
